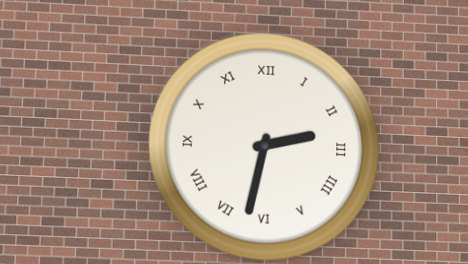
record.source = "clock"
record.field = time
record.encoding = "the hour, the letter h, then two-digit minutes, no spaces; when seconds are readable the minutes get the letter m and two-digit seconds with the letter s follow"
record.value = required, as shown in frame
2h32
